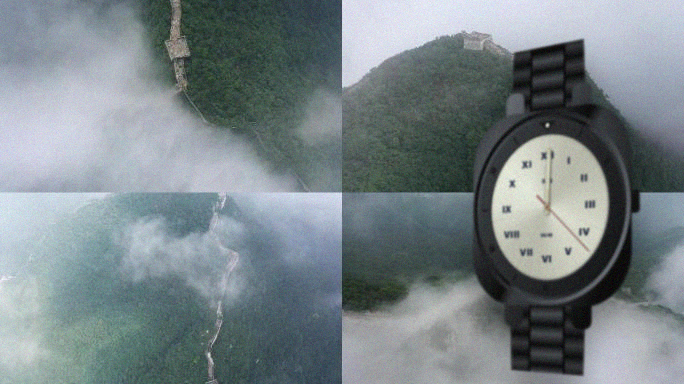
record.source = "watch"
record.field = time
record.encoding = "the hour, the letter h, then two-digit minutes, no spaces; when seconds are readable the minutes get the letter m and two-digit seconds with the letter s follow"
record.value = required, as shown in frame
12h00m22s
